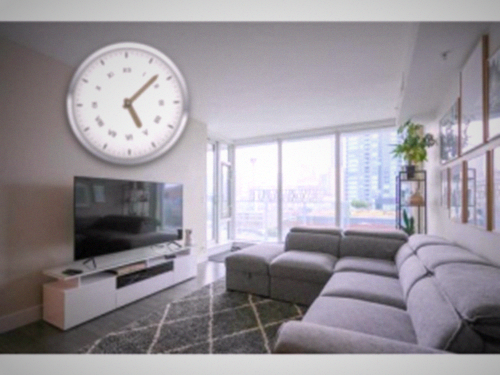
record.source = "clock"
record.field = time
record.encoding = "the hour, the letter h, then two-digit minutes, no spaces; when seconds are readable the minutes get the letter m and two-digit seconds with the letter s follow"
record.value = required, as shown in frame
5h08
